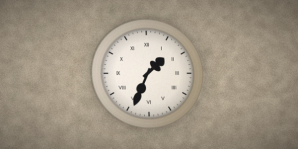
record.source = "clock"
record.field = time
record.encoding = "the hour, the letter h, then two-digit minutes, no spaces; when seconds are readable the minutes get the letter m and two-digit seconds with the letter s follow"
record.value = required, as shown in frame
1h34
